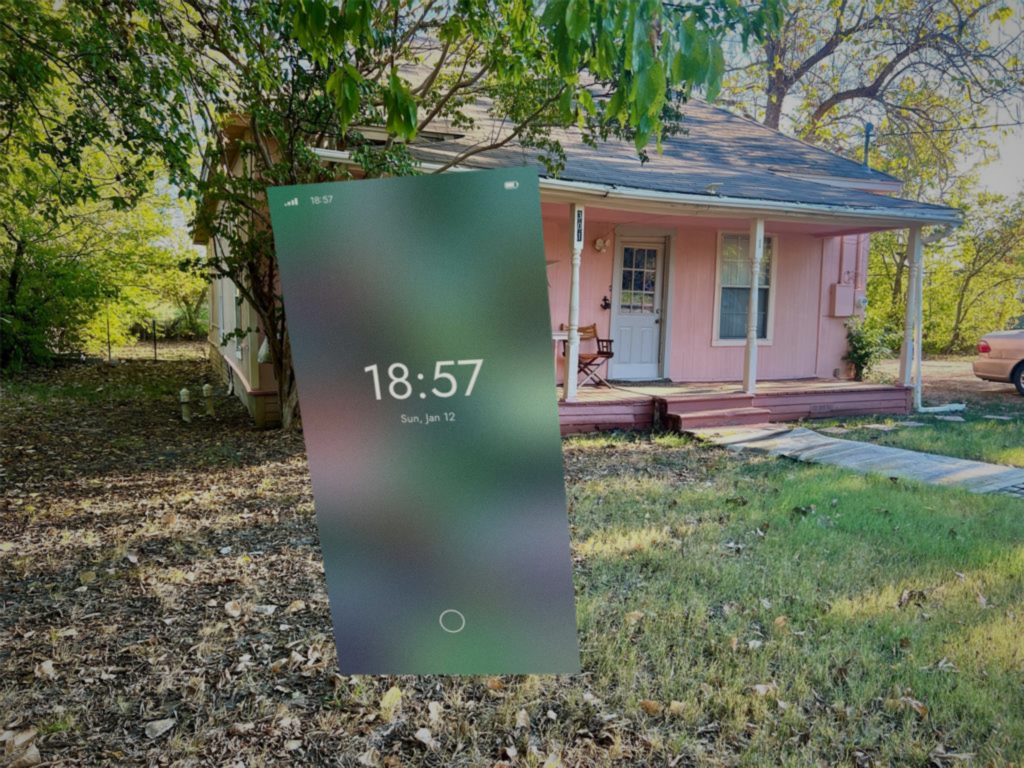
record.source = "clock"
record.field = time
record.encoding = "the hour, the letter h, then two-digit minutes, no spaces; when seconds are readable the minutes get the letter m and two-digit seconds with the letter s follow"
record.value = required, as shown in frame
18h57
